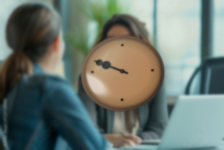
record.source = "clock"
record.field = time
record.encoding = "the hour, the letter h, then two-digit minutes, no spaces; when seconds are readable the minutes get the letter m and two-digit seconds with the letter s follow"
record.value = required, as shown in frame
9h49
